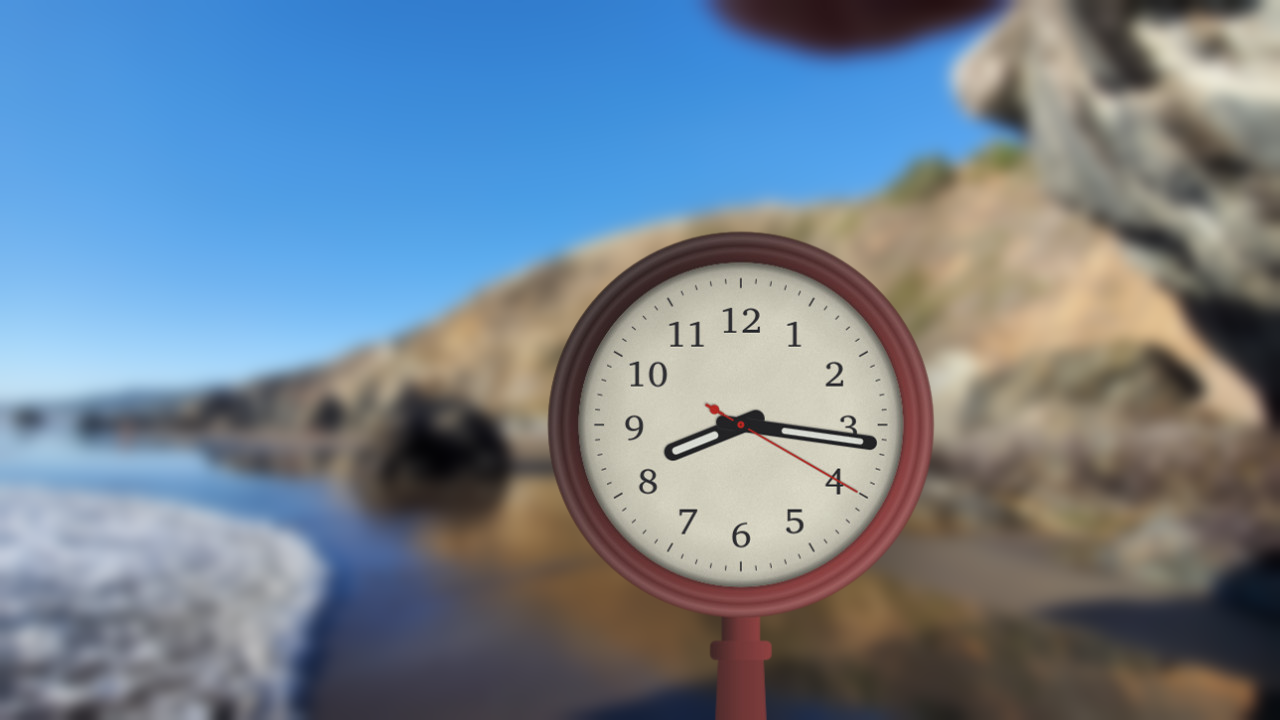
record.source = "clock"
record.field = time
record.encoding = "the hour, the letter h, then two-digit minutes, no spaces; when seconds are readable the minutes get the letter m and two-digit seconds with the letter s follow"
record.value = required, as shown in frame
8h16m20s
